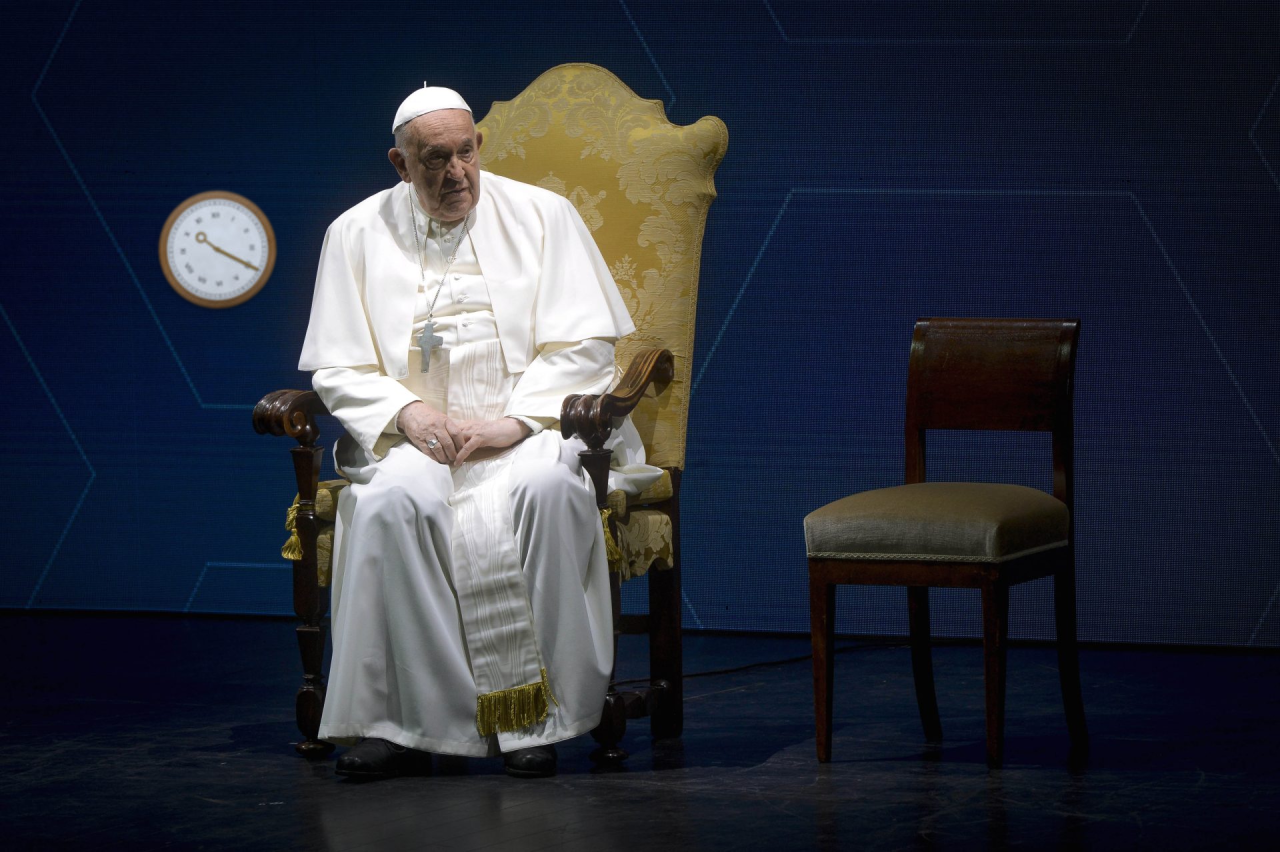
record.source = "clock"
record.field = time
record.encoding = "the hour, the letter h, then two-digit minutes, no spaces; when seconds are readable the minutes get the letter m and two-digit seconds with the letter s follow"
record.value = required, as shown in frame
10h20
